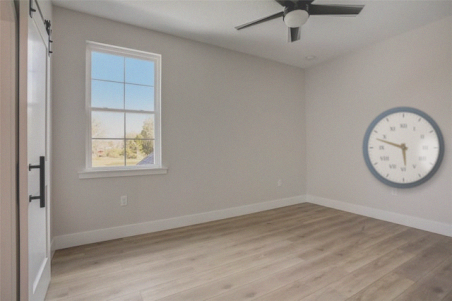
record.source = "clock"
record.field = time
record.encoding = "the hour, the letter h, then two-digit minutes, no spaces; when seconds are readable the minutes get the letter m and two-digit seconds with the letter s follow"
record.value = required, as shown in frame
5h48
